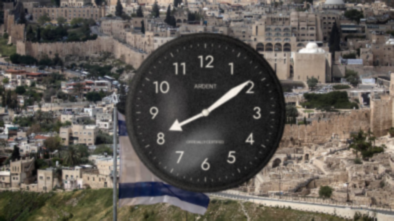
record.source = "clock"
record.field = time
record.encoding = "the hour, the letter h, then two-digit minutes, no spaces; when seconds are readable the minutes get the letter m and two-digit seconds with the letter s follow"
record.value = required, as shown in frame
8h09
